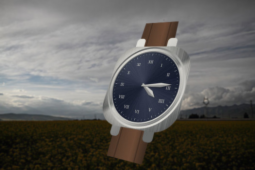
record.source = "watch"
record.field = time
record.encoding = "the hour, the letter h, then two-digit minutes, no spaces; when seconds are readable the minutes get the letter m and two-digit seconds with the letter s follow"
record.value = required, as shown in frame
4h14
